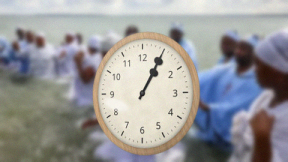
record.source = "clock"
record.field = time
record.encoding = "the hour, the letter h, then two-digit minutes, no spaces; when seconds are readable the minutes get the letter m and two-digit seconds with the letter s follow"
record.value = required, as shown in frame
1h05
